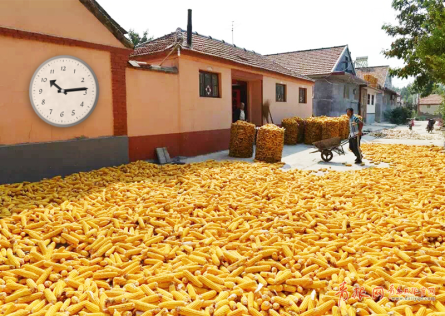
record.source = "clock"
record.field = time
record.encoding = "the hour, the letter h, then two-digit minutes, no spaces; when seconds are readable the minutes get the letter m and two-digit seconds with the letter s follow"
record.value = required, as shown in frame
10h14
